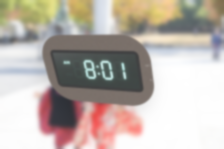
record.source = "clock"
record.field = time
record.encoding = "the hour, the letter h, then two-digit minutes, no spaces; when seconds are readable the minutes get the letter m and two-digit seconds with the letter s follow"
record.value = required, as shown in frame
8h01
